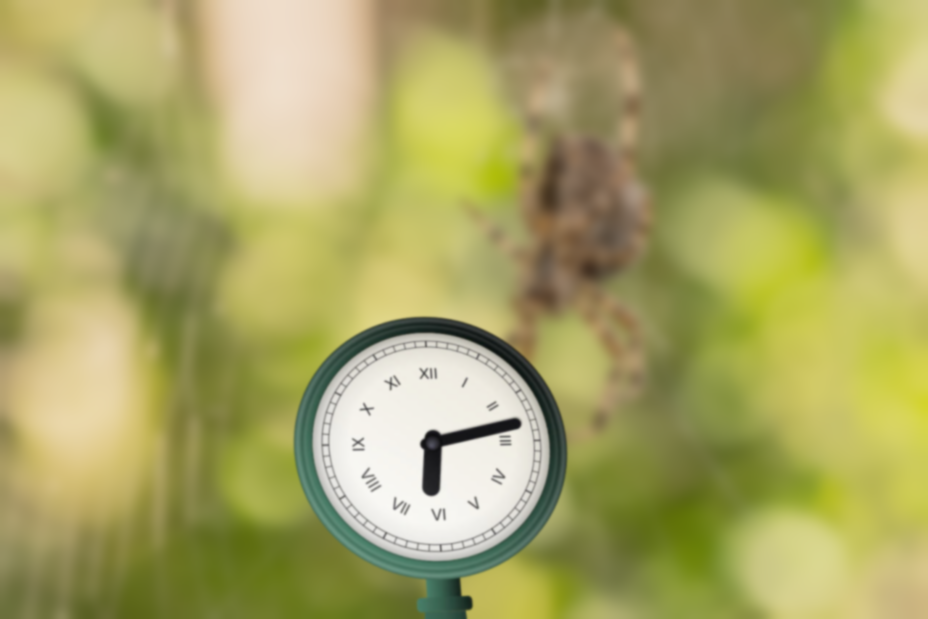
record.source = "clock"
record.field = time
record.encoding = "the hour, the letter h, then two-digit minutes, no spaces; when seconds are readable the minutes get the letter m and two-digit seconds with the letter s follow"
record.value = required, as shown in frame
6h13
